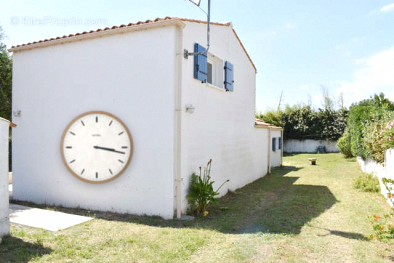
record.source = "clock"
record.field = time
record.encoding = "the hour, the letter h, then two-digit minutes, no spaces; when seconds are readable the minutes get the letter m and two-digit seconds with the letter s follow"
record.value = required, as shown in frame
3h17
